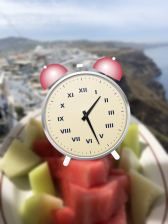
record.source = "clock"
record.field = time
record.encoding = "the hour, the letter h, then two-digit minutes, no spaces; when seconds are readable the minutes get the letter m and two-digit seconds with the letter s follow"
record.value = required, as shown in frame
1h27
